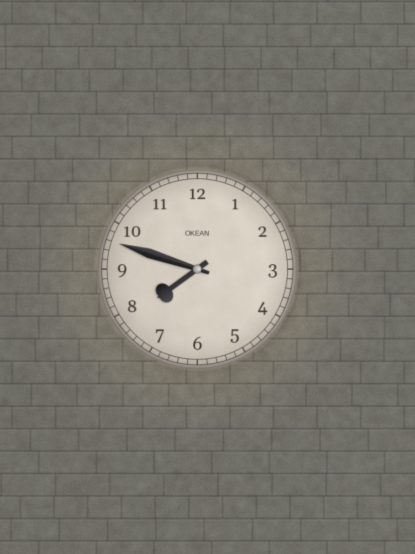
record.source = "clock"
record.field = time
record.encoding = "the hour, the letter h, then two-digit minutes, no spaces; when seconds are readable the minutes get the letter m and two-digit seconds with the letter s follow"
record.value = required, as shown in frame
7h48
